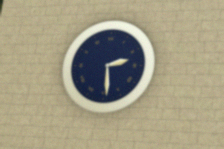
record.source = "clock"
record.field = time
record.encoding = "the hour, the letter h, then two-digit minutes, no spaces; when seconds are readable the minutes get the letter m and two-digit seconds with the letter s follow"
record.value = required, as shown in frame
2h29
